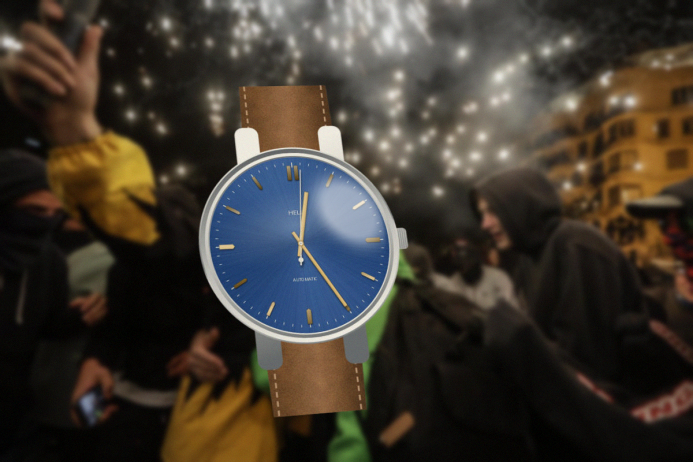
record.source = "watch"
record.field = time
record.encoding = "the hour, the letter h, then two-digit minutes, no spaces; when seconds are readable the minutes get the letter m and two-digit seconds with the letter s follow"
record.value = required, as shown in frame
12h25m01s
